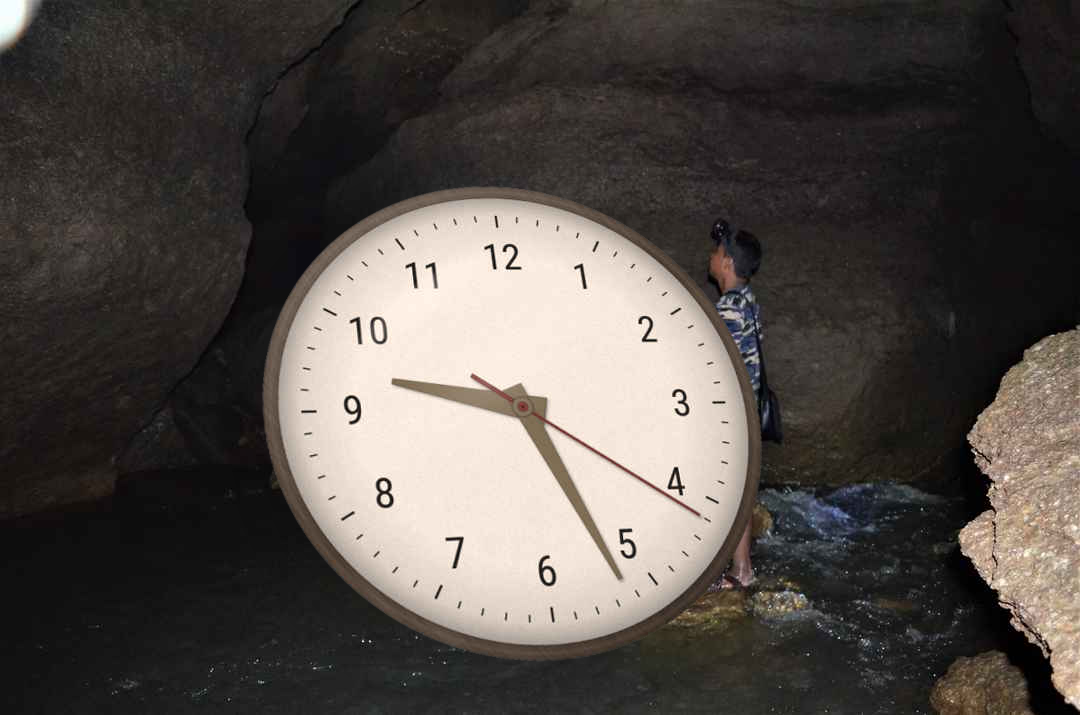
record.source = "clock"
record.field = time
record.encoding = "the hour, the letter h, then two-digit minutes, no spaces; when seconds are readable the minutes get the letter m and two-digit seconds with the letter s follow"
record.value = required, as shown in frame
9h26m21s
